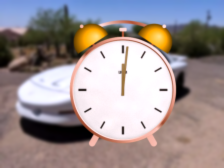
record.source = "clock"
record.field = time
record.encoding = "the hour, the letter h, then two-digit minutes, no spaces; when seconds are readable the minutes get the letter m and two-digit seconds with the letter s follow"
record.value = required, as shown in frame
12h01
